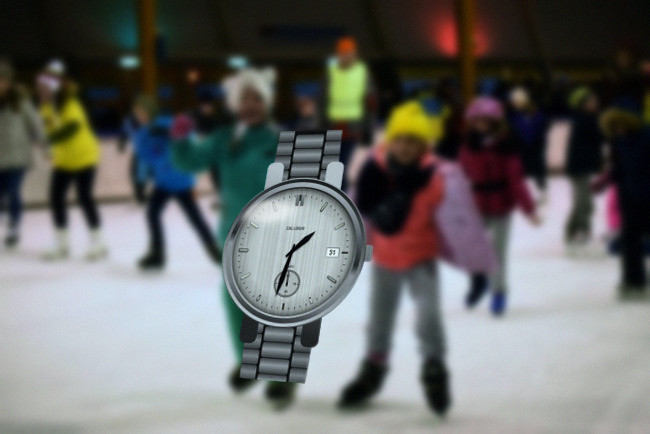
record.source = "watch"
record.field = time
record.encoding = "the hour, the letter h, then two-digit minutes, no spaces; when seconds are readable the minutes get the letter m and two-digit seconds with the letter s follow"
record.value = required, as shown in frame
1h32
